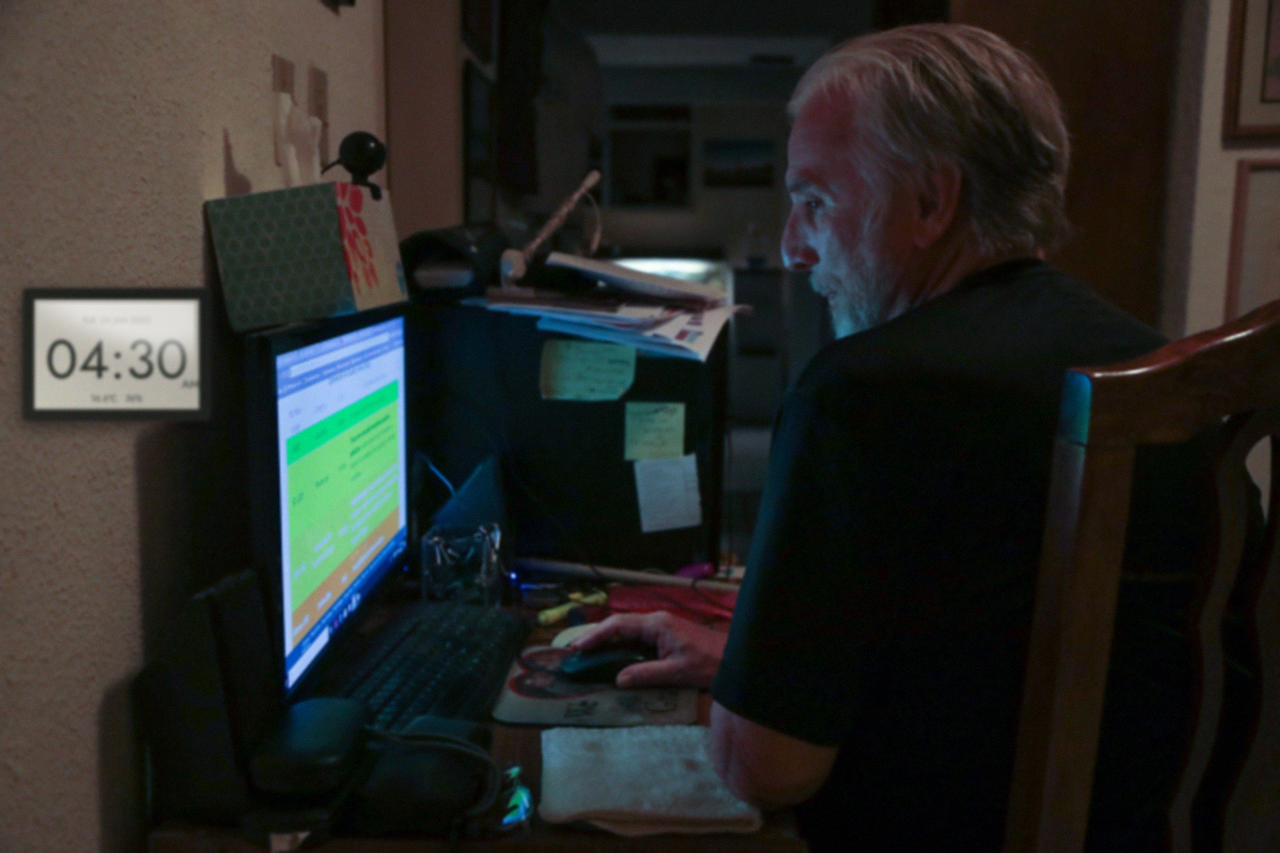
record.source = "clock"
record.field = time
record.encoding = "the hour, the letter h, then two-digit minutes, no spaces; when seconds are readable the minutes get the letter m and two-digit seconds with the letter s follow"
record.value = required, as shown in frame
4h30
